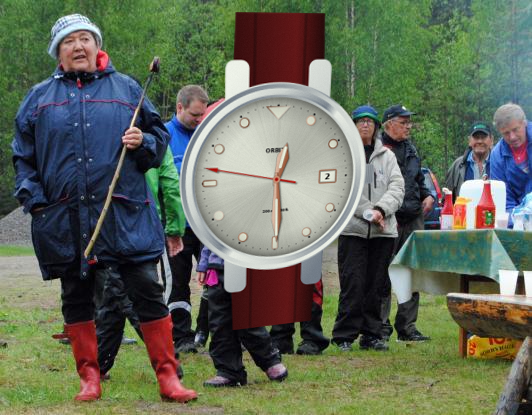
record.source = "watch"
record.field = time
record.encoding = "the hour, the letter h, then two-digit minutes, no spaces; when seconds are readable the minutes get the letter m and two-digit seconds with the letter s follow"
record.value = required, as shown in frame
12h29m47s
